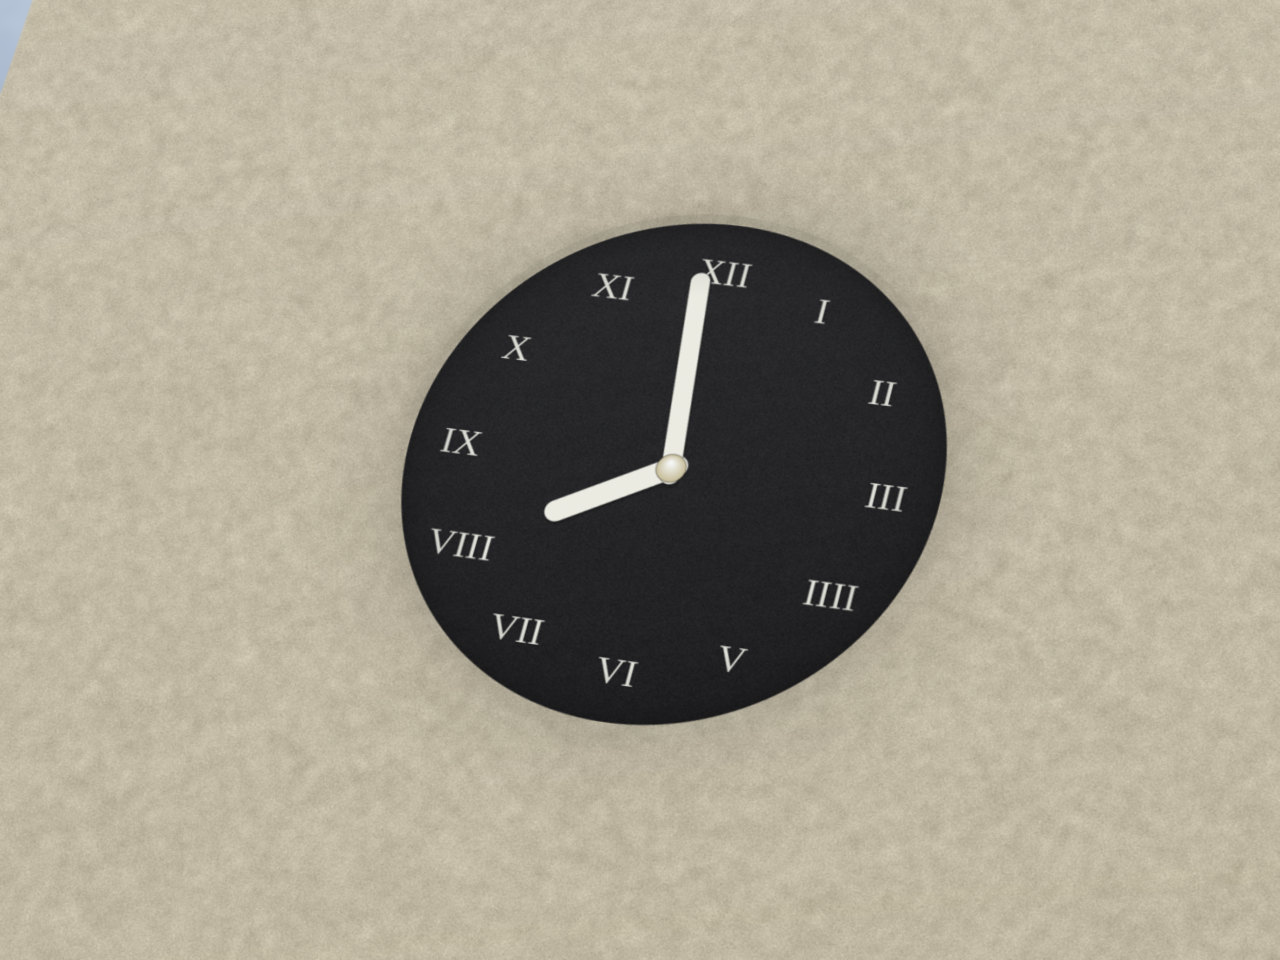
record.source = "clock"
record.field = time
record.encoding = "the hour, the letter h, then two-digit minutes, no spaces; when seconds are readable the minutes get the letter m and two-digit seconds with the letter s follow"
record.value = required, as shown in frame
7h59
